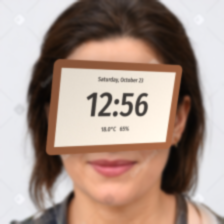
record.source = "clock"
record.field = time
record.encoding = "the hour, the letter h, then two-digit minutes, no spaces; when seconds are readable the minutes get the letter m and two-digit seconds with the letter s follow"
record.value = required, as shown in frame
12h56
